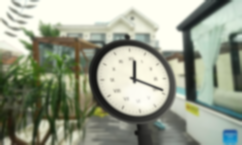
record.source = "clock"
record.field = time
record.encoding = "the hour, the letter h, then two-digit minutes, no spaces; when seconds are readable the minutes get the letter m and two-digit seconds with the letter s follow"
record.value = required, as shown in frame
12h19
